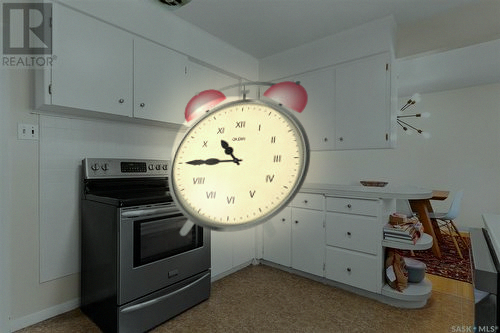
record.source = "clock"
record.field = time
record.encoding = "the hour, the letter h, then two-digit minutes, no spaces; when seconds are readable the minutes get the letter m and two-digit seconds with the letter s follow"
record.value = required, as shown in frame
10h45
